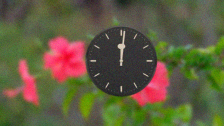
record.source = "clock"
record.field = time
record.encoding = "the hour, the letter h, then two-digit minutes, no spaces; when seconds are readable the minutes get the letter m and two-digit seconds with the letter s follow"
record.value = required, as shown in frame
12h01
